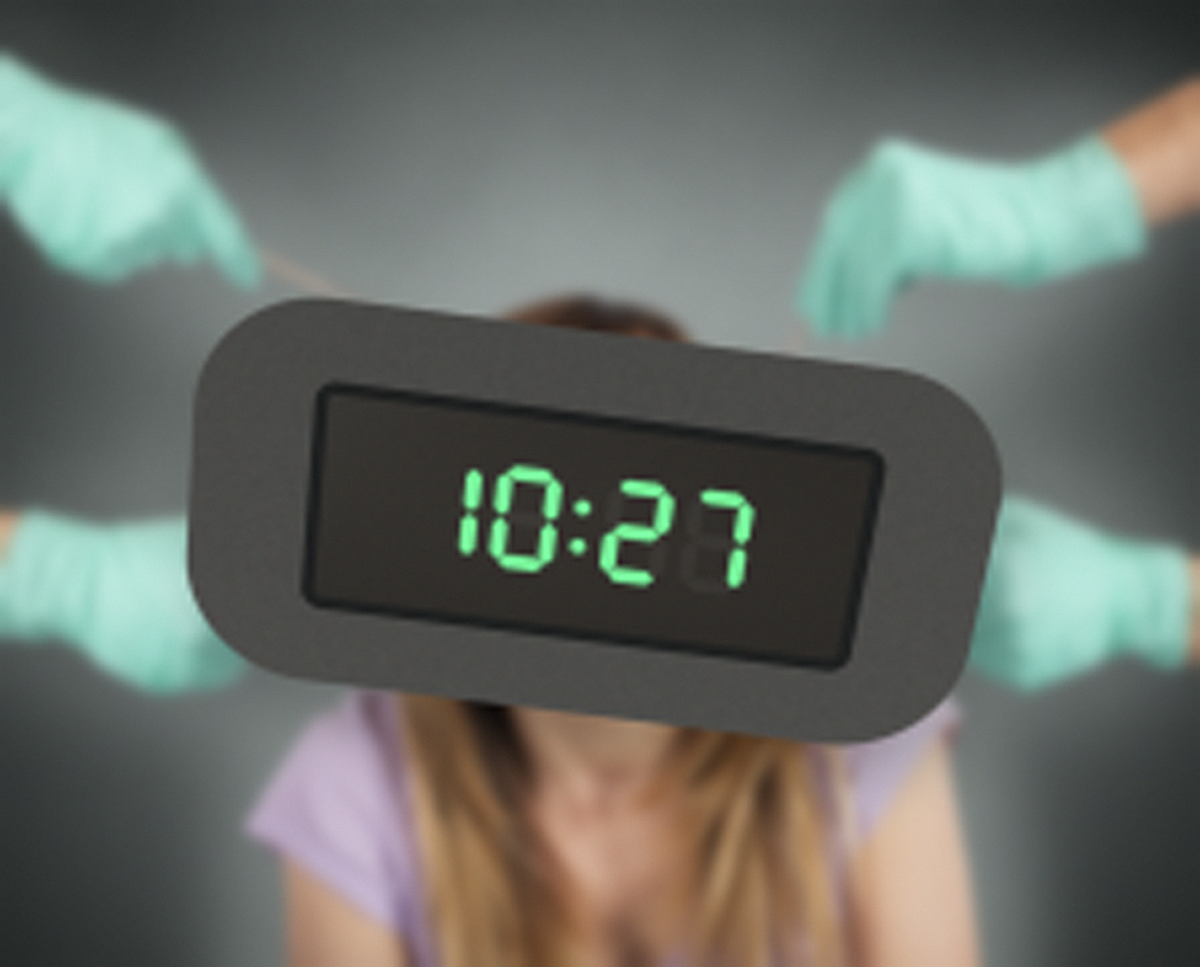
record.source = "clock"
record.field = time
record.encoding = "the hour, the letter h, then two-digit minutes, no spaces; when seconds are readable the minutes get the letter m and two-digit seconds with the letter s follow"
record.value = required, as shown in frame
10h27
